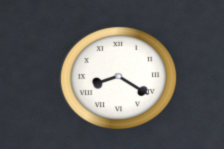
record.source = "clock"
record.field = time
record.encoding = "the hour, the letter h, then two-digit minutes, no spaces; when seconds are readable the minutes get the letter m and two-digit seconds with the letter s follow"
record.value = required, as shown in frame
8h21
